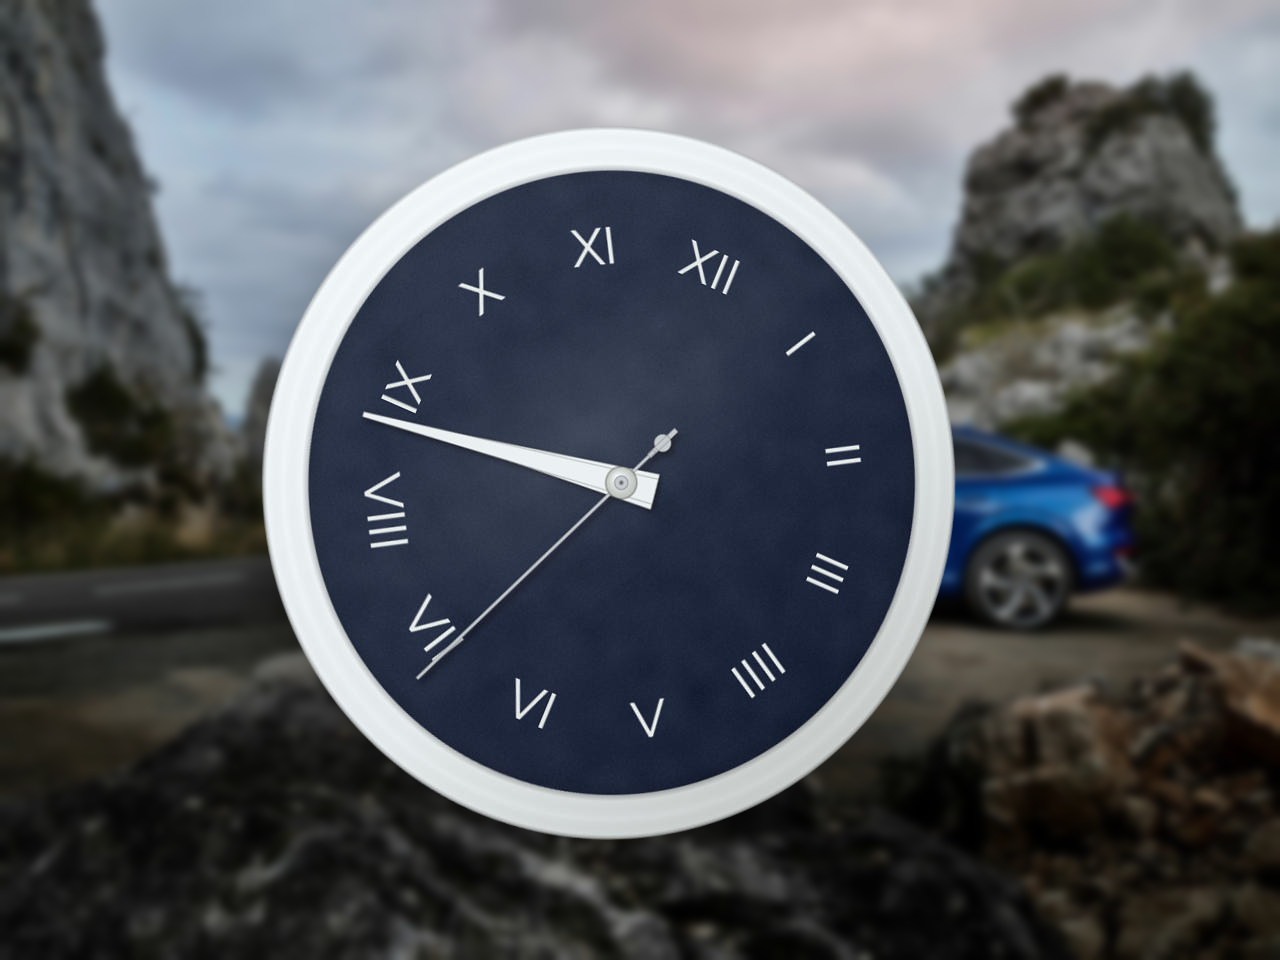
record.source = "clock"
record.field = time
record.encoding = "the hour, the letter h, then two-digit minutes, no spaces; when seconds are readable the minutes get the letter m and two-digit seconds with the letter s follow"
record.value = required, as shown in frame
8h43m34s
